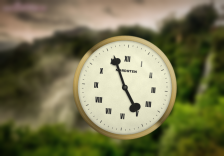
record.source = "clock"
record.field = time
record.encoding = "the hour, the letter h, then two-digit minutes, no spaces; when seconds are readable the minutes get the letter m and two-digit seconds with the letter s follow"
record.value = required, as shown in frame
4h56
